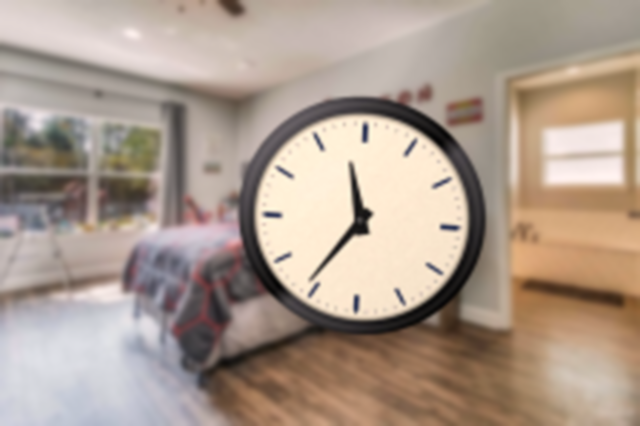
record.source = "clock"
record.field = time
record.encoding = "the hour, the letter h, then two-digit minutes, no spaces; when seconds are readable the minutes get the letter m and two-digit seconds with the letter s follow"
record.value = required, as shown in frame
11h36
